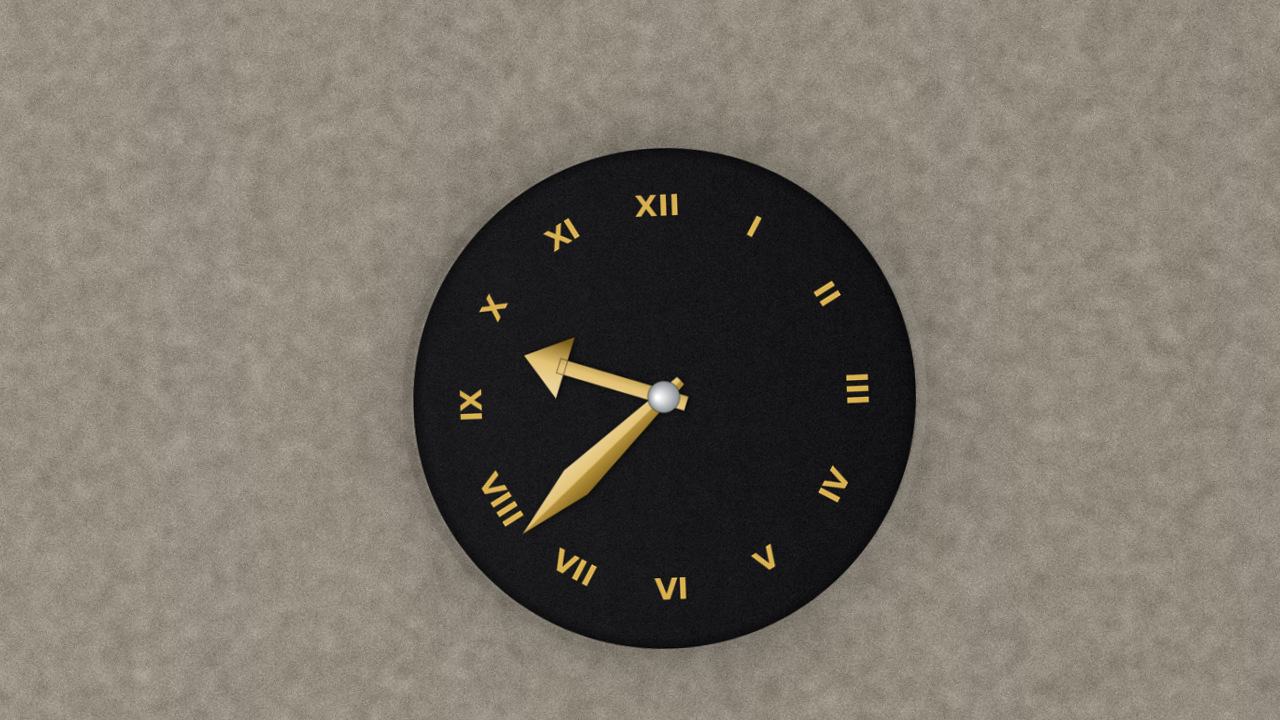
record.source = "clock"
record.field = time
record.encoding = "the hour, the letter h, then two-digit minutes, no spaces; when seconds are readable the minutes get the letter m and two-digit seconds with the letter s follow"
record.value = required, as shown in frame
9h38
